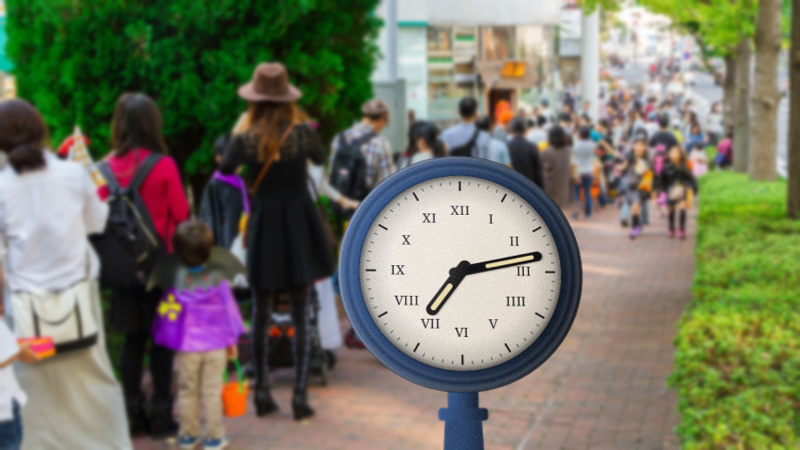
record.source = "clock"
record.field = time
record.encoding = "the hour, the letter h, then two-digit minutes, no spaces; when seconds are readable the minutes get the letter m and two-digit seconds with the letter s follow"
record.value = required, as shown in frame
7h13
